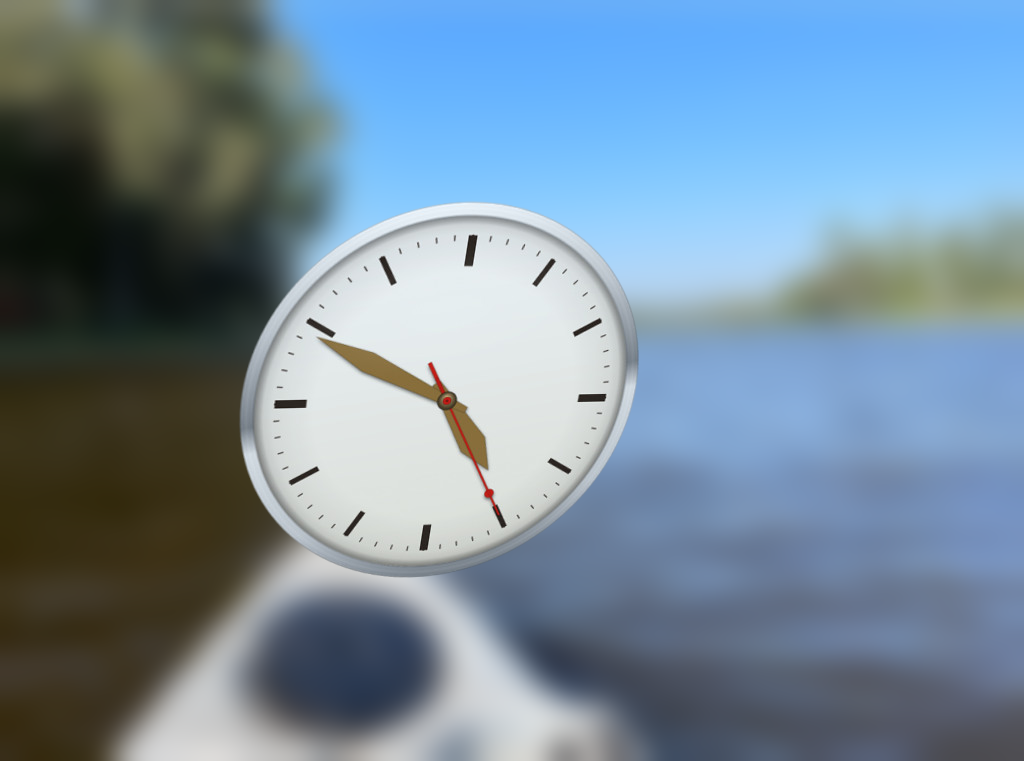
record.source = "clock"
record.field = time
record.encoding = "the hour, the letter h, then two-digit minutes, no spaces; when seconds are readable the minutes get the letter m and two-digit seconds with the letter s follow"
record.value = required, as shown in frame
4h49m25s
